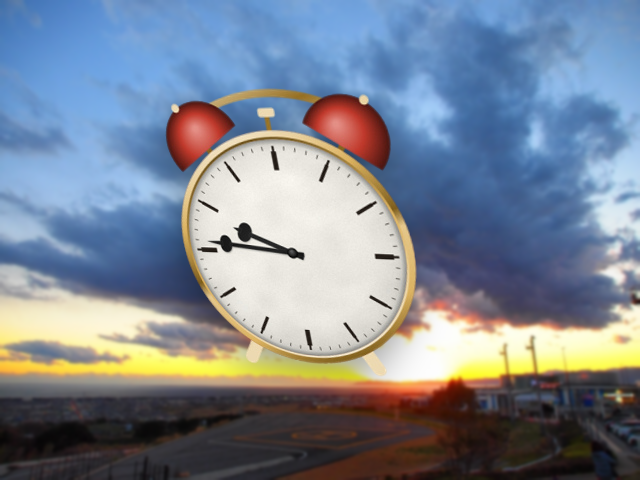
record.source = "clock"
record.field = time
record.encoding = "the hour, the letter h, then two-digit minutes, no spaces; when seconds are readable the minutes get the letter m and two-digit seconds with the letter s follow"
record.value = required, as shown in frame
9h46
